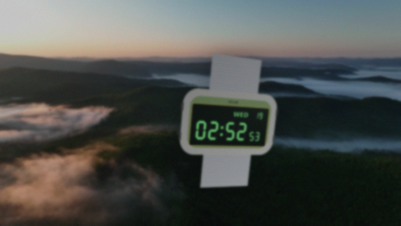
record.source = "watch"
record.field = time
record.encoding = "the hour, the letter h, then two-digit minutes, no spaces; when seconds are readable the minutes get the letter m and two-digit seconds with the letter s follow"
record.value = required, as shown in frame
2h52
